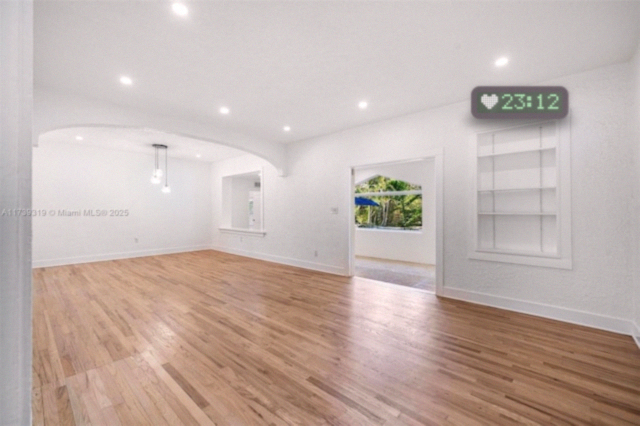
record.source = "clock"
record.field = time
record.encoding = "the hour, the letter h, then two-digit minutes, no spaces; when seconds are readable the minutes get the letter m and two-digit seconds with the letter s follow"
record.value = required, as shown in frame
23h12
